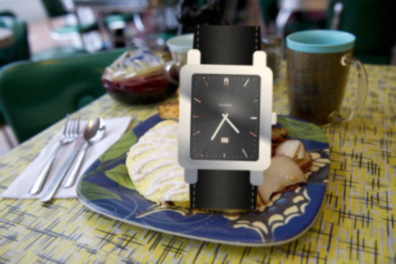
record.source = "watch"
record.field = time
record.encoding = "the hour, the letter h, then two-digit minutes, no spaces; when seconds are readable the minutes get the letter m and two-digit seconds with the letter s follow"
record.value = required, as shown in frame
4h35
